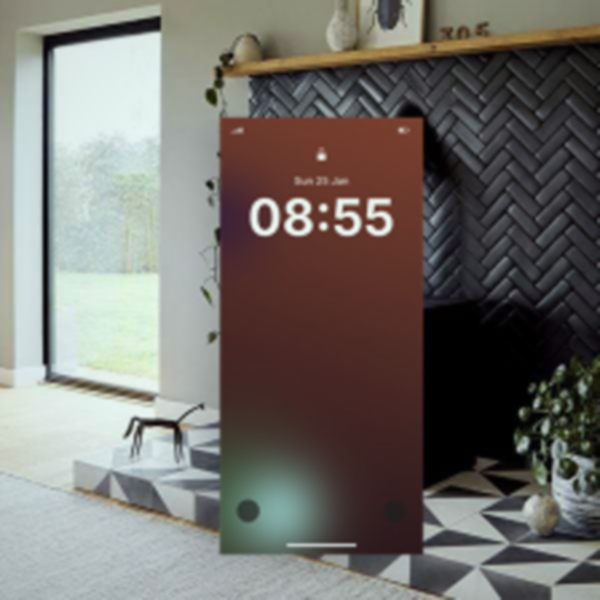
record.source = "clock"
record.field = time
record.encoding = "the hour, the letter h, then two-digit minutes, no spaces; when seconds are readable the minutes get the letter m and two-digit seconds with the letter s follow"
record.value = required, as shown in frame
8h55
